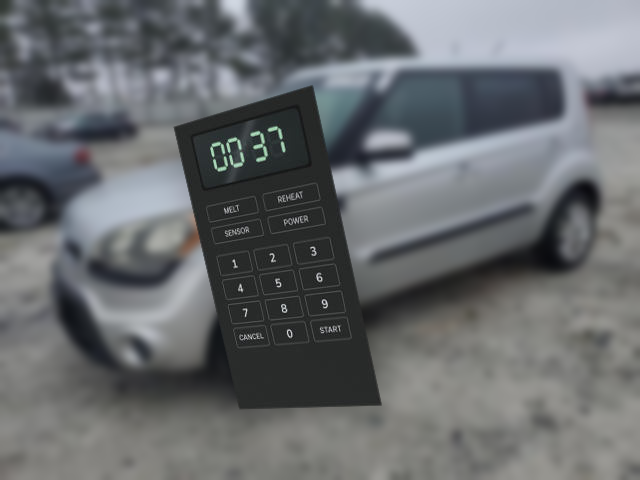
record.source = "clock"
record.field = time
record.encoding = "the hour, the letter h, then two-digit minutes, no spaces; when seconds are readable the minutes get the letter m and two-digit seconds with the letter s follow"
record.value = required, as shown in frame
0h37
